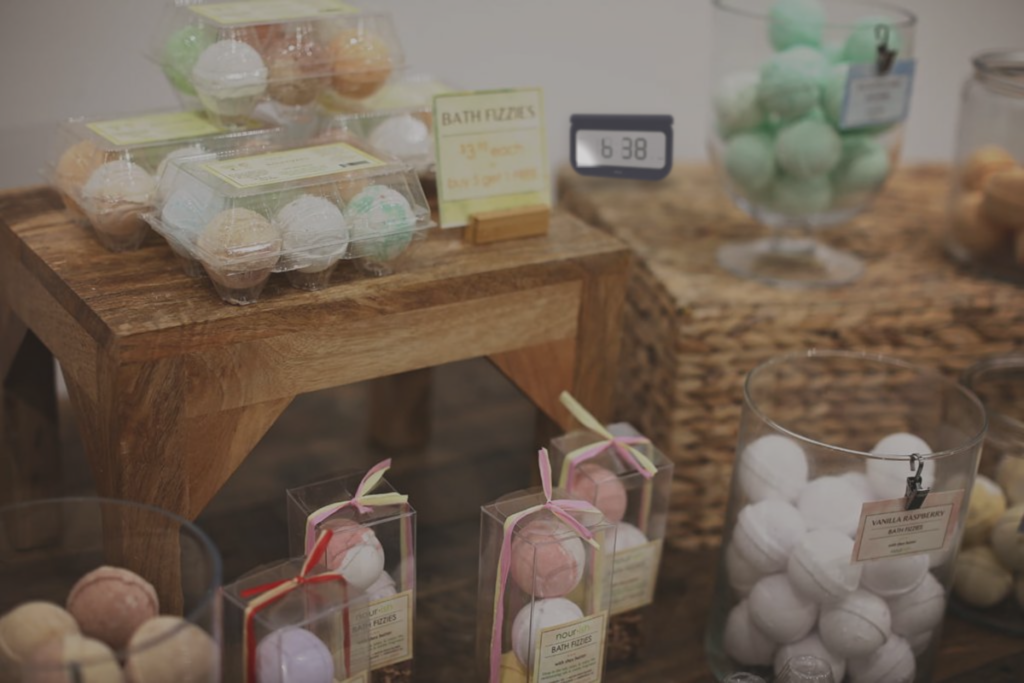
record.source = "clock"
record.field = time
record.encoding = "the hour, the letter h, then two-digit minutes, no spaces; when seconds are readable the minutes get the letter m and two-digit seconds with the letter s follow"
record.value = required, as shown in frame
6h38
